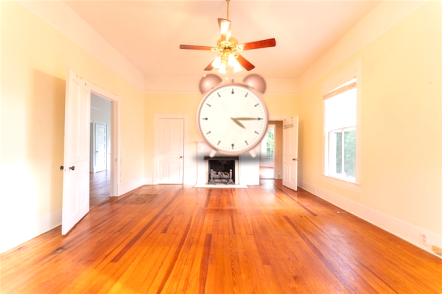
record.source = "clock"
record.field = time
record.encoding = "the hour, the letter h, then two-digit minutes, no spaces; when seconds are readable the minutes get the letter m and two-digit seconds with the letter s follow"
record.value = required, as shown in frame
4h15
